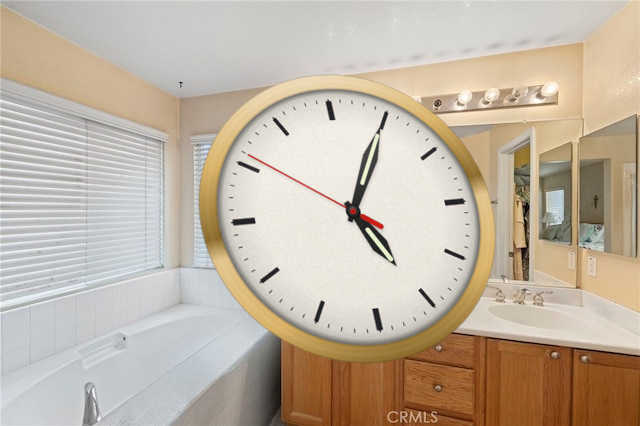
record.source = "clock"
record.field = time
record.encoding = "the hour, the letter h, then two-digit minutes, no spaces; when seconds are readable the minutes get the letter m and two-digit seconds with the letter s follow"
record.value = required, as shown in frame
5h04m51s
